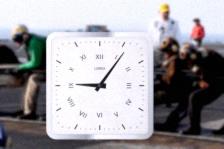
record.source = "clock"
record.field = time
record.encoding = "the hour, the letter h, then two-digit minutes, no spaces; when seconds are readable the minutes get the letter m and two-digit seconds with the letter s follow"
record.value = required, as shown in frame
9h06
